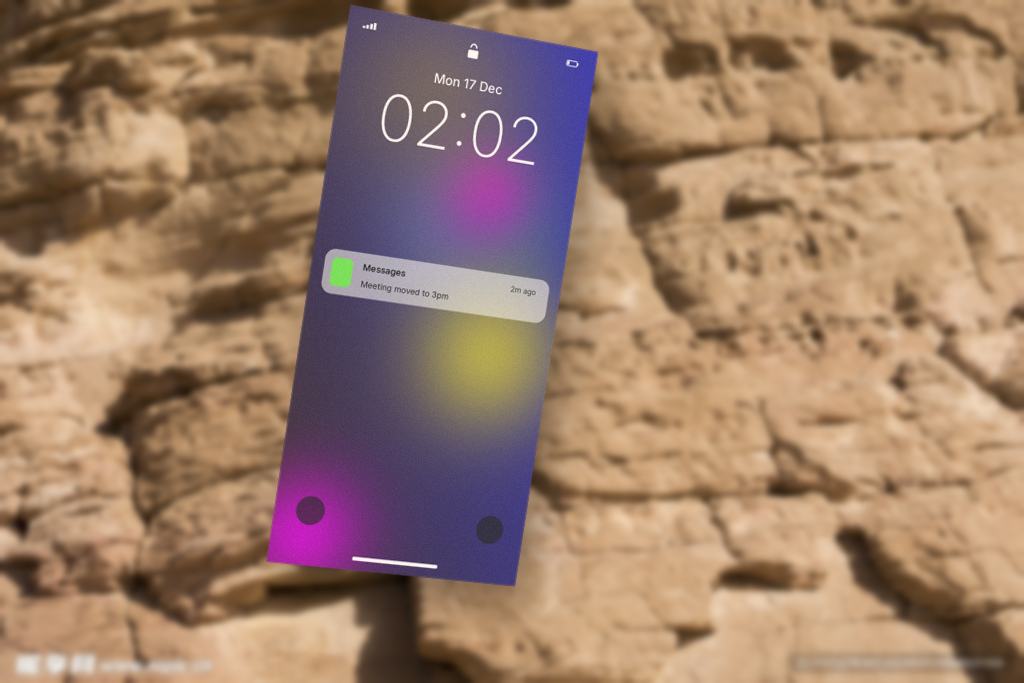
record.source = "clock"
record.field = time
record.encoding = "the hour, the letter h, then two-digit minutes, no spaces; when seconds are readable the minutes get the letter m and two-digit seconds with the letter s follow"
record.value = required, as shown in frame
2h02
